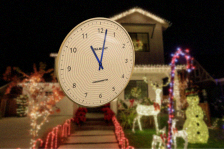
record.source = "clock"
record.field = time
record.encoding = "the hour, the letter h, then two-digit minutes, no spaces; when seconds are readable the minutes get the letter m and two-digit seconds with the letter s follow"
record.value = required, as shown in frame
11h02
